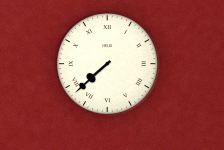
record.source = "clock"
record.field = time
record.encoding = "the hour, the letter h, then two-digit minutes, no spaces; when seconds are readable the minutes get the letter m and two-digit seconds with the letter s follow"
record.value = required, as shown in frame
7h38
